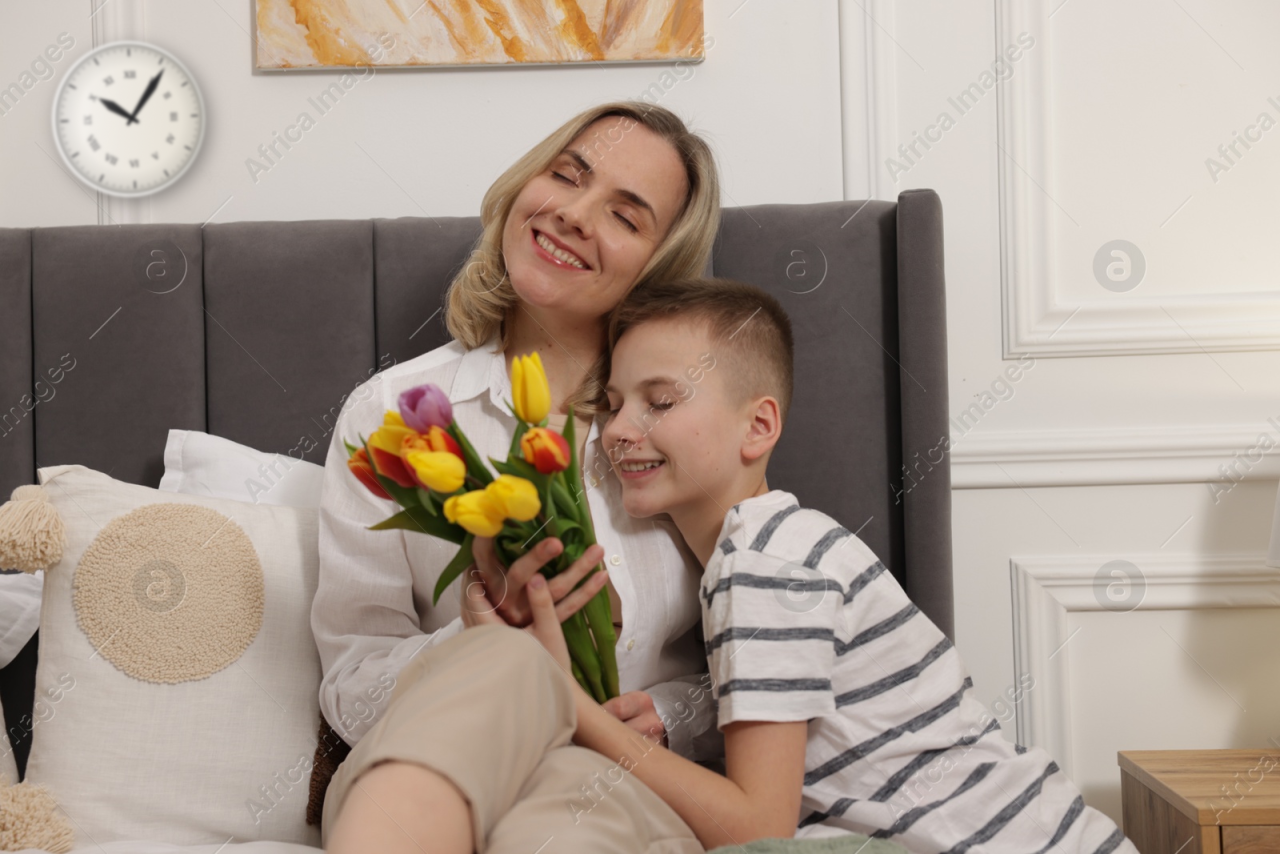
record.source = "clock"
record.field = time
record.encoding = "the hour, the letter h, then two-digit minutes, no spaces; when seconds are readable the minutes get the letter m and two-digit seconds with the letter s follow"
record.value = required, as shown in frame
10h06
